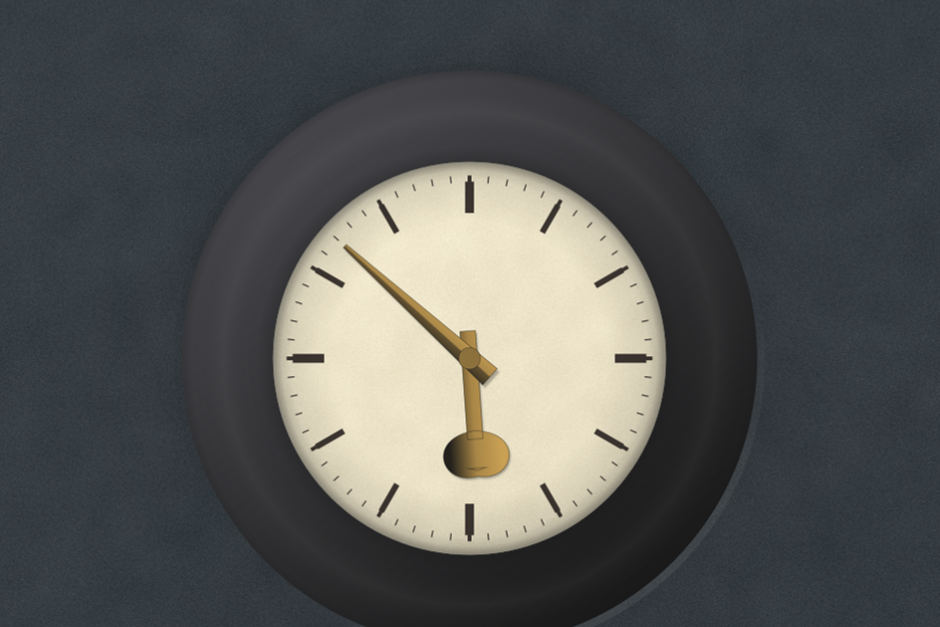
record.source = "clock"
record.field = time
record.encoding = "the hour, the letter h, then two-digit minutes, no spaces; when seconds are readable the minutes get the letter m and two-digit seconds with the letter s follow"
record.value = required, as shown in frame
5h52
